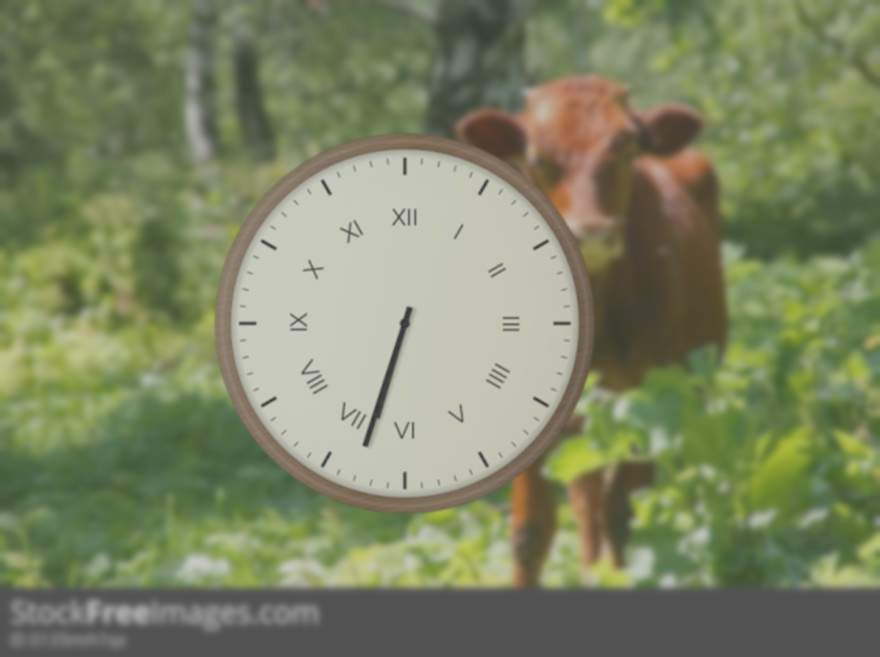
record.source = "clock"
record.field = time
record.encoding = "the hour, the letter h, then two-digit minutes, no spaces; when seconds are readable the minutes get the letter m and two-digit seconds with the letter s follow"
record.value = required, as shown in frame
6h33
